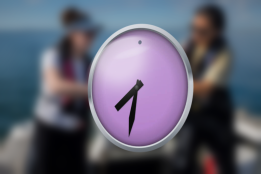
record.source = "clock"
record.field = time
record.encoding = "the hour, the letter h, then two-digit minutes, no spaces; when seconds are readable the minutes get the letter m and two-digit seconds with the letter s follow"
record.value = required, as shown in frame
7h31
